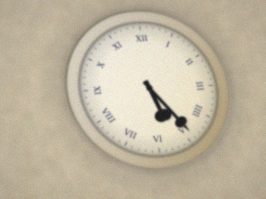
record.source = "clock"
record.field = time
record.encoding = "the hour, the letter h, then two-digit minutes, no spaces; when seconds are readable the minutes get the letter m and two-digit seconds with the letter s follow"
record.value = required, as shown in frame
5h24
